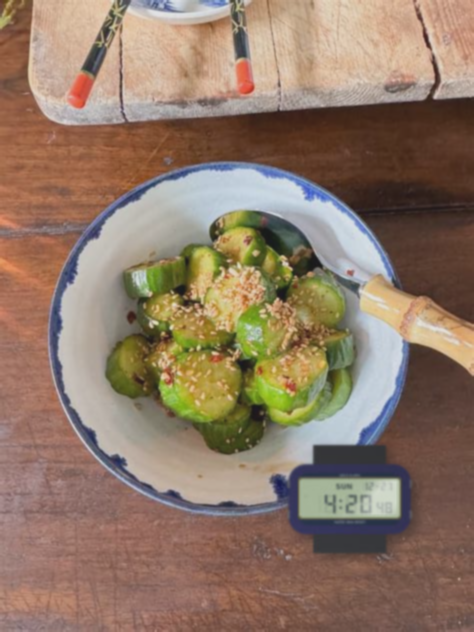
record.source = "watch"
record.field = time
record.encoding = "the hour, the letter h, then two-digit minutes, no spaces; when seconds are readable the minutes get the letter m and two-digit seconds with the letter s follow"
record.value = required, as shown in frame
4h20
